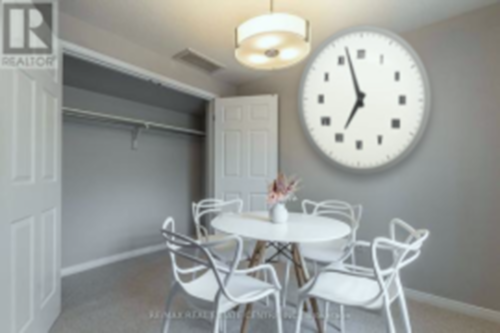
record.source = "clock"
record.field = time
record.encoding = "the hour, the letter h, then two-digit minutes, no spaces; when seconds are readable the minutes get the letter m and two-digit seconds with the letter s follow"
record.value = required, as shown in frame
6h57
